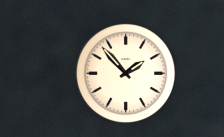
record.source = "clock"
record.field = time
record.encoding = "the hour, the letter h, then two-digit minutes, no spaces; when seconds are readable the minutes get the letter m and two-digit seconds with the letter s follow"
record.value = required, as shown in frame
1h53
